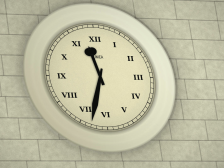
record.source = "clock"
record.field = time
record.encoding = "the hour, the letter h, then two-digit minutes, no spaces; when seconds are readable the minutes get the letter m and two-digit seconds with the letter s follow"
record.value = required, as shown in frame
11h33
